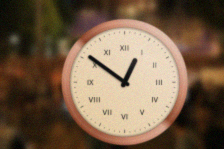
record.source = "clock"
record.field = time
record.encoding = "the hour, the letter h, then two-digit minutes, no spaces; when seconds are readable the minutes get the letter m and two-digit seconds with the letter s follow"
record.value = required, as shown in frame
12h51
